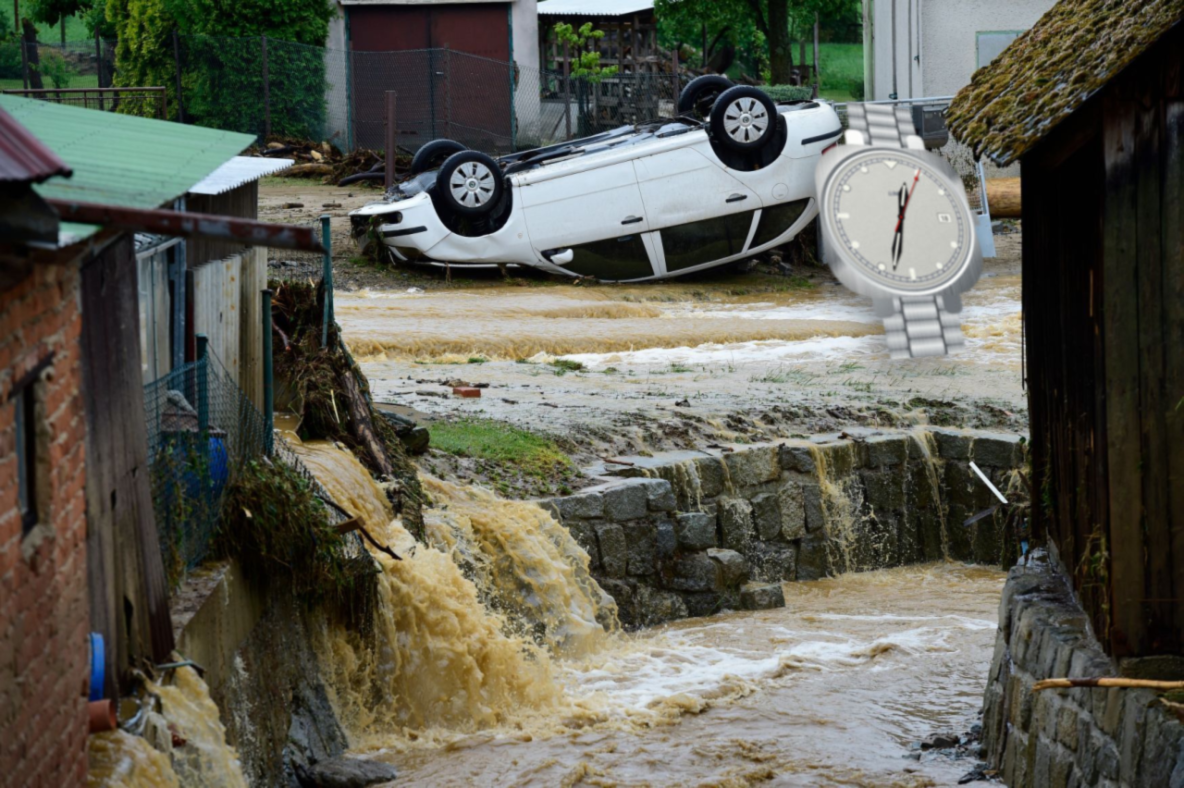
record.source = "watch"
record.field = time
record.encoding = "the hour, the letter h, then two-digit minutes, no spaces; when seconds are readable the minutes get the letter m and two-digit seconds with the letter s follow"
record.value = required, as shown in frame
12h33m05s
